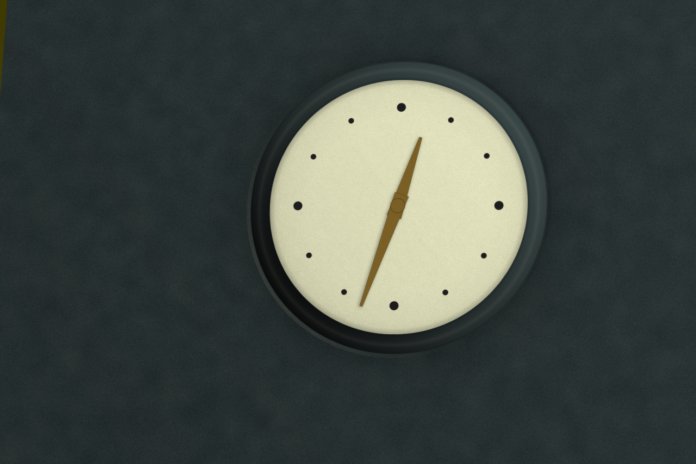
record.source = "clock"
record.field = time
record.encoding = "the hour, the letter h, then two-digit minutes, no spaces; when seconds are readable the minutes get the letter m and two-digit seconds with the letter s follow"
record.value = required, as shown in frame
12h33
